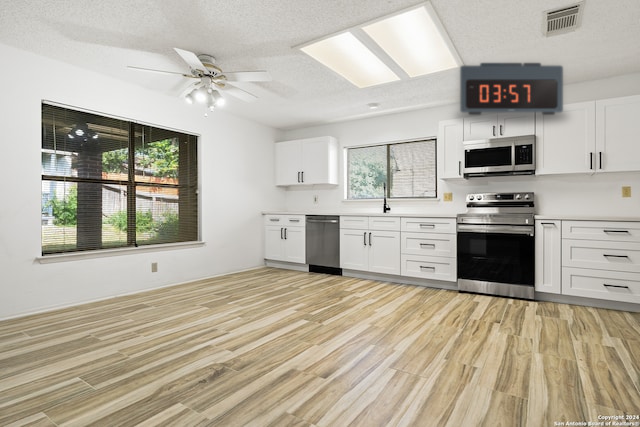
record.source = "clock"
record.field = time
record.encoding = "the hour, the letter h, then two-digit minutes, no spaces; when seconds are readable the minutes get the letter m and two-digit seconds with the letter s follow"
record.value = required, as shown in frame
3h57
